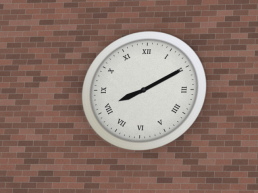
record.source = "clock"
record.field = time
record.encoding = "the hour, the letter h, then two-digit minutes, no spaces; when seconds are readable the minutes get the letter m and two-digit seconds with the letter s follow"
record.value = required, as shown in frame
8h10
